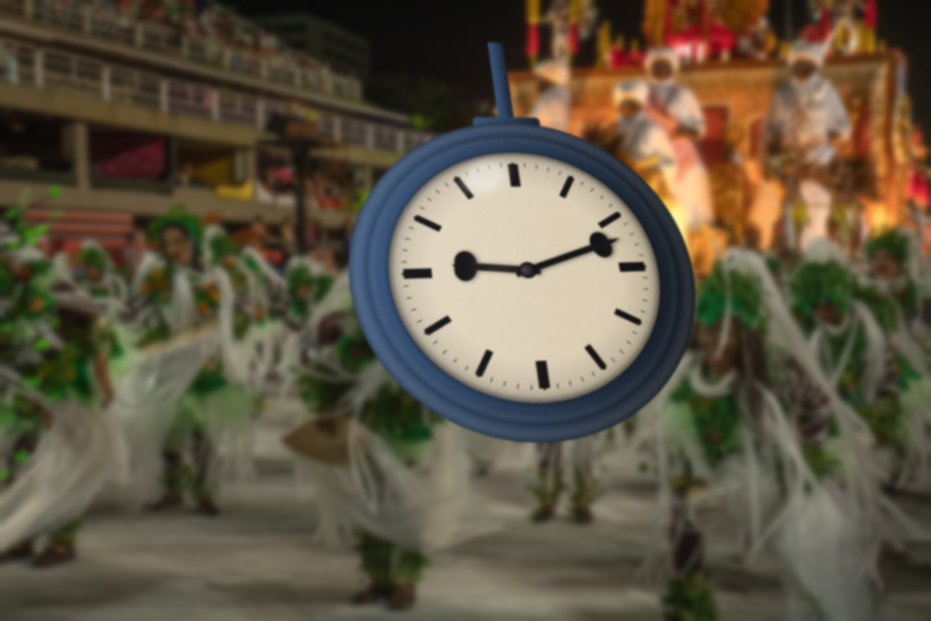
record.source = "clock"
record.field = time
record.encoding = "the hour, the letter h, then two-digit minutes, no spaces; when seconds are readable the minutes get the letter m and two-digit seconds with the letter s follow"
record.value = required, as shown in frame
9h12
